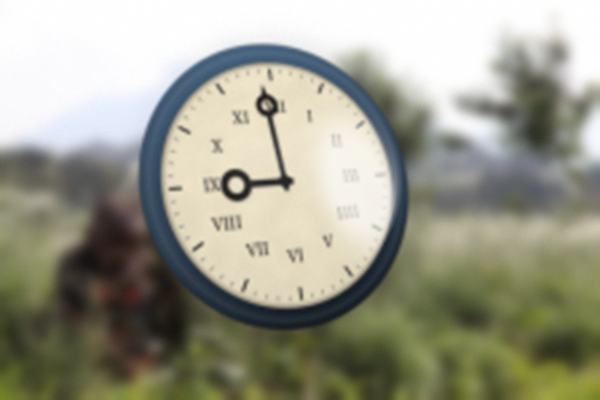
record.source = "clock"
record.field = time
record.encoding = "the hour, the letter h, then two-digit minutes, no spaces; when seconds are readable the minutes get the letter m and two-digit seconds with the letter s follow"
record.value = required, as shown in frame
8h59
